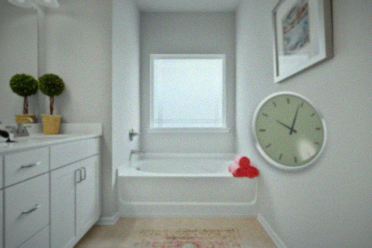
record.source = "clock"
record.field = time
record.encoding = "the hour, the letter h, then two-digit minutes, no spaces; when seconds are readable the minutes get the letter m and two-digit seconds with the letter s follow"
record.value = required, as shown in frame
10h04
